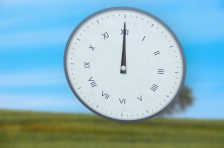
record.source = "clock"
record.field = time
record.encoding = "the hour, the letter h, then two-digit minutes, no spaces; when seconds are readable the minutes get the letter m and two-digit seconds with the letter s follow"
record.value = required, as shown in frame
12h00
